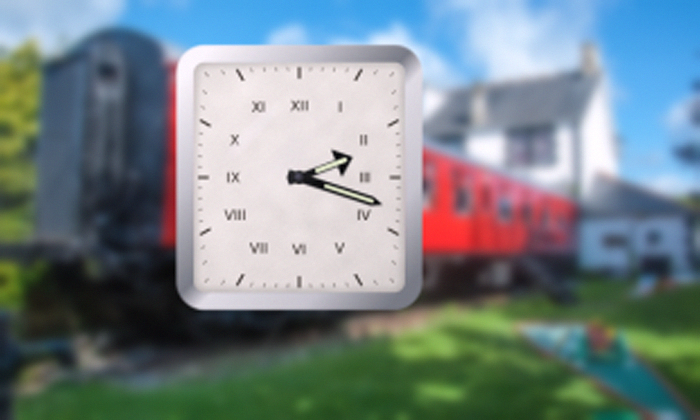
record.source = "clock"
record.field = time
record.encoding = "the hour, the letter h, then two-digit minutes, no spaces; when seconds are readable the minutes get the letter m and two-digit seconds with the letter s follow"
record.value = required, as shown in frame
2h18
